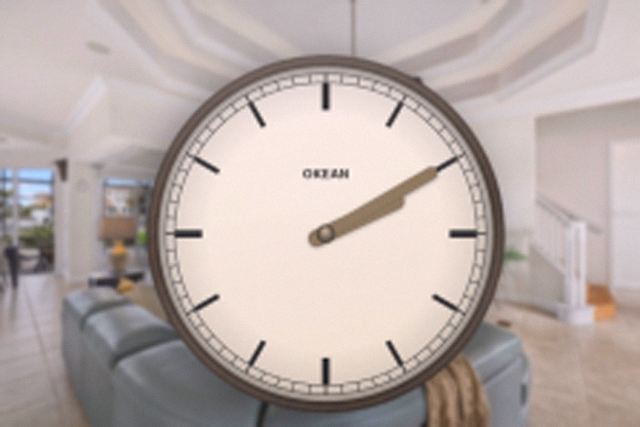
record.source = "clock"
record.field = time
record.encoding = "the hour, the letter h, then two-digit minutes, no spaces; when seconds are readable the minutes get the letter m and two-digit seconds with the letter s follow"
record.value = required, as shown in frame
2h10
